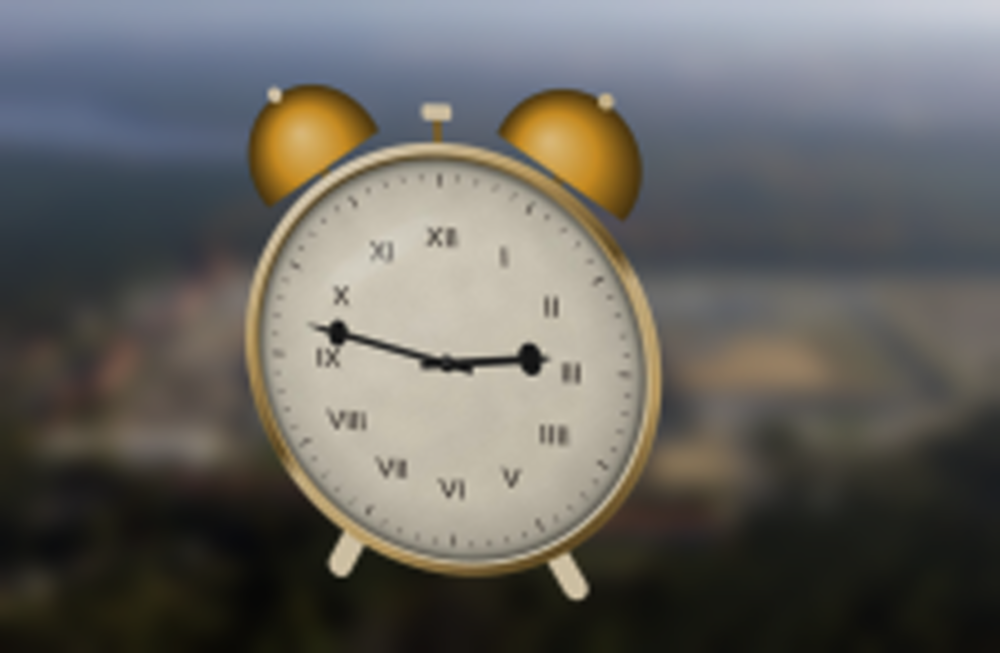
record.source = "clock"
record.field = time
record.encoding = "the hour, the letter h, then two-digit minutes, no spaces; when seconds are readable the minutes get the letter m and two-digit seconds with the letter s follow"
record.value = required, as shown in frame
2h47
